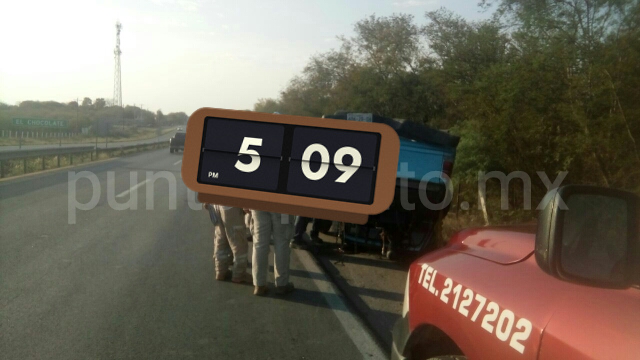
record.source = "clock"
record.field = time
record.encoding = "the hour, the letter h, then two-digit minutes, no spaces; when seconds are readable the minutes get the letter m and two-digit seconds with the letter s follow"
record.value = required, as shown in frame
5h09
